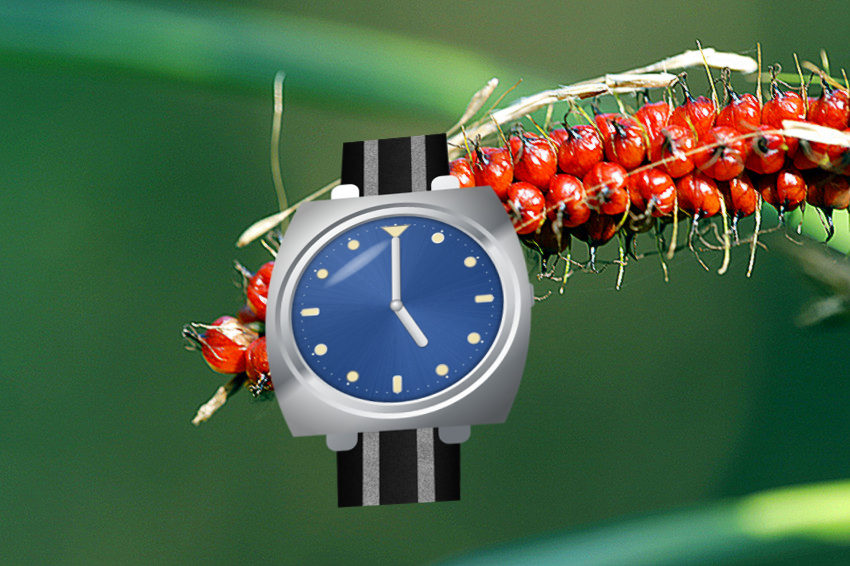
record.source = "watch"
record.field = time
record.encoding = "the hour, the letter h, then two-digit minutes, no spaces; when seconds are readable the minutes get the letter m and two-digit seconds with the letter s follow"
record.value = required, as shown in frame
5h00
